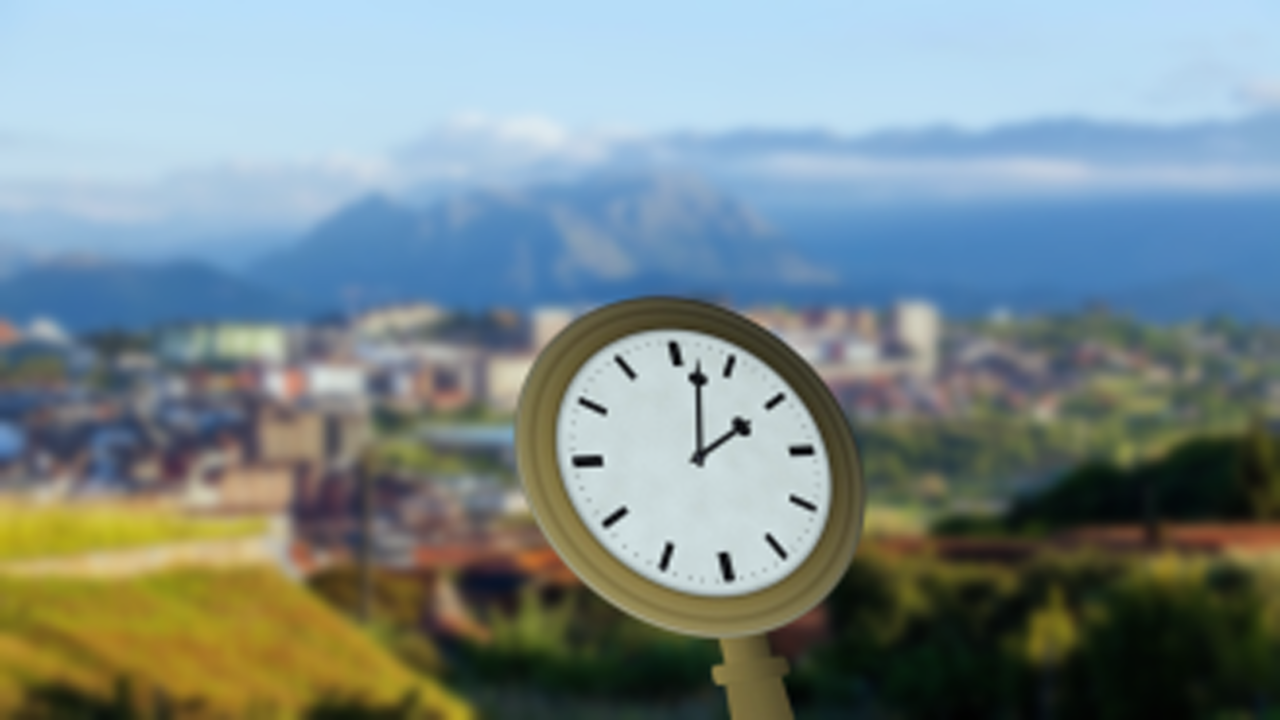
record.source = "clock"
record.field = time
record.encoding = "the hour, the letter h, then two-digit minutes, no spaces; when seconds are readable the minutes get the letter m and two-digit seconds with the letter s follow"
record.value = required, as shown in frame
2h02
